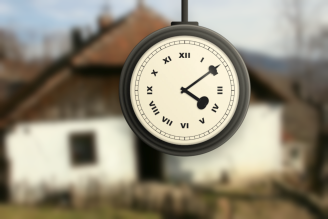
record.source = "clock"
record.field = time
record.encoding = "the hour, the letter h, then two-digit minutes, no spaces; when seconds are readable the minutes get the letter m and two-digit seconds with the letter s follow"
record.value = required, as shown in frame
4h09
